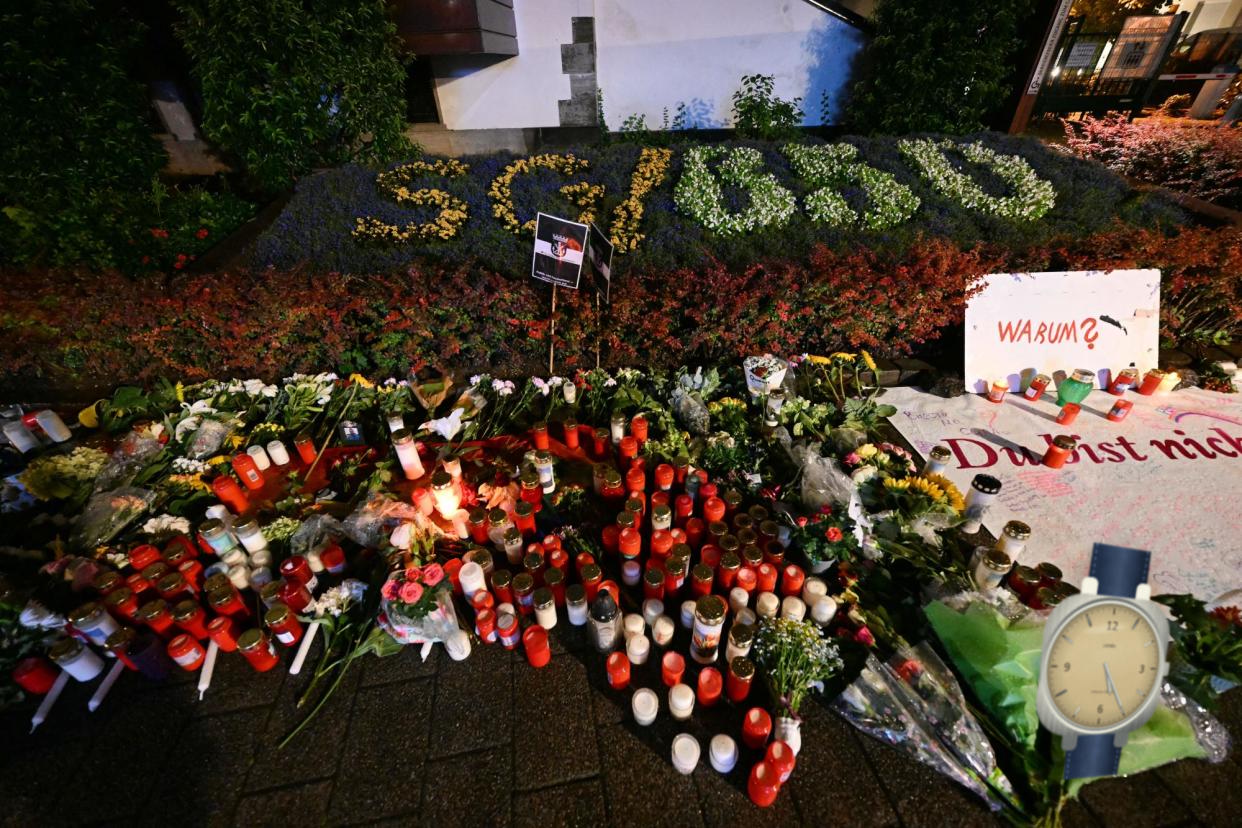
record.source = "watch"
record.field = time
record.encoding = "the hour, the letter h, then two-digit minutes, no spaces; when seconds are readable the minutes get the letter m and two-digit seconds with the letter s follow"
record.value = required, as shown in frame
5h25
